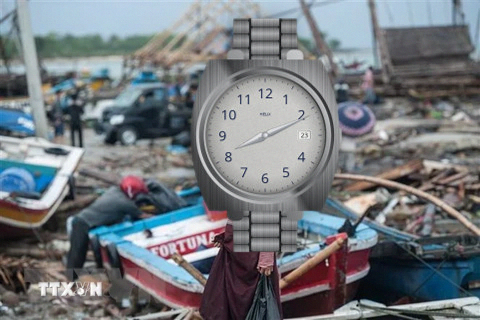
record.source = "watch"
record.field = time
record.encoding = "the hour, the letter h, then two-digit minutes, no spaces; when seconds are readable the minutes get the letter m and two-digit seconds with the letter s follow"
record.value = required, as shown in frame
8h11
